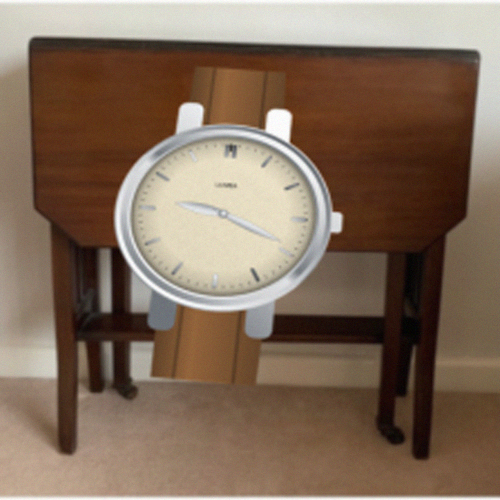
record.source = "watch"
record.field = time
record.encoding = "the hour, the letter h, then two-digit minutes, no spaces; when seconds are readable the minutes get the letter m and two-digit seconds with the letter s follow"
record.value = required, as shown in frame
9h19
